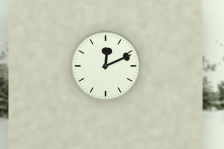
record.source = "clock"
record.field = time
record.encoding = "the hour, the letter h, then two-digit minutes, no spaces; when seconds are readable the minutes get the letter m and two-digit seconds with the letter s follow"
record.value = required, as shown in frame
12h11
